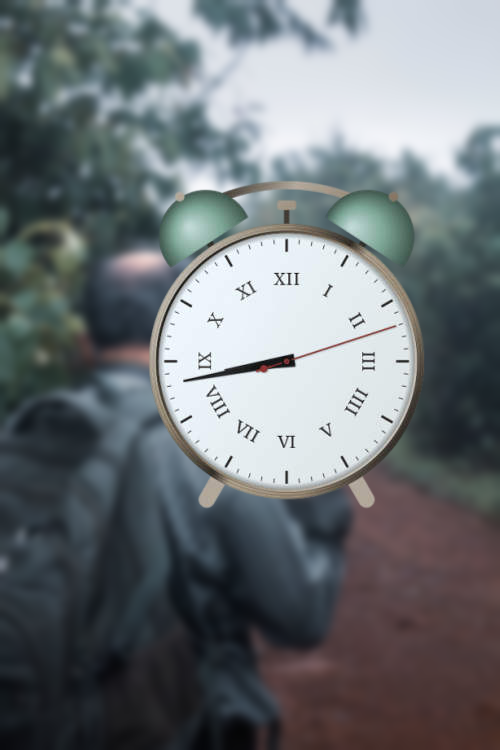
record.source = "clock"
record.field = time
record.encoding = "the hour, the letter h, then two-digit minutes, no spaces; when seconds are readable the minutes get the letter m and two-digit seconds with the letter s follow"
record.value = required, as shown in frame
8h43m12s
